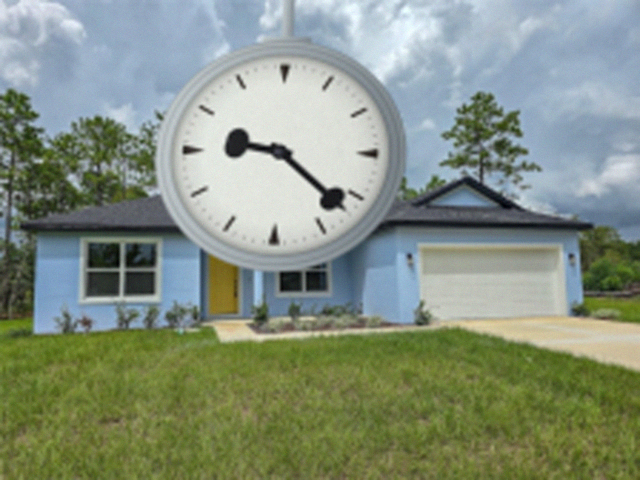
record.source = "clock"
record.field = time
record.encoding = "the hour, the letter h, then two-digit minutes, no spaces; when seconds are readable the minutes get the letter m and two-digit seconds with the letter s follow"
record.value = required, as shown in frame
9h22
